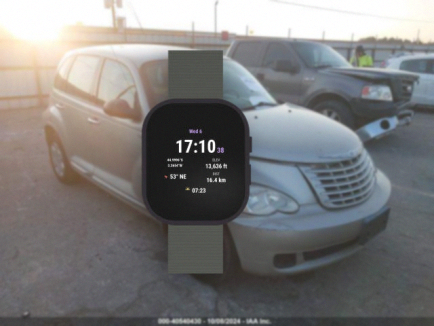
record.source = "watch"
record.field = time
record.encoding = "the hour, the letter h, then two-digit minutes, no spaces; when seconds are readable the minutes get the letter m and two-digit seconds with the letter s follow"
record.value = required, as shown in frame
17h10m38s
